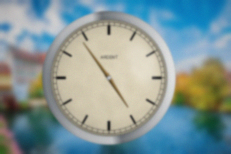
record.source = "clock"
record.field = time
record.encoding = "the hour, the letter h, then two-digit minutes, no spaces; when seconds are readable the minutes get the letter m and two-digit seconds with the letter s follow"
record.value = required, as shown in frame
4h54
